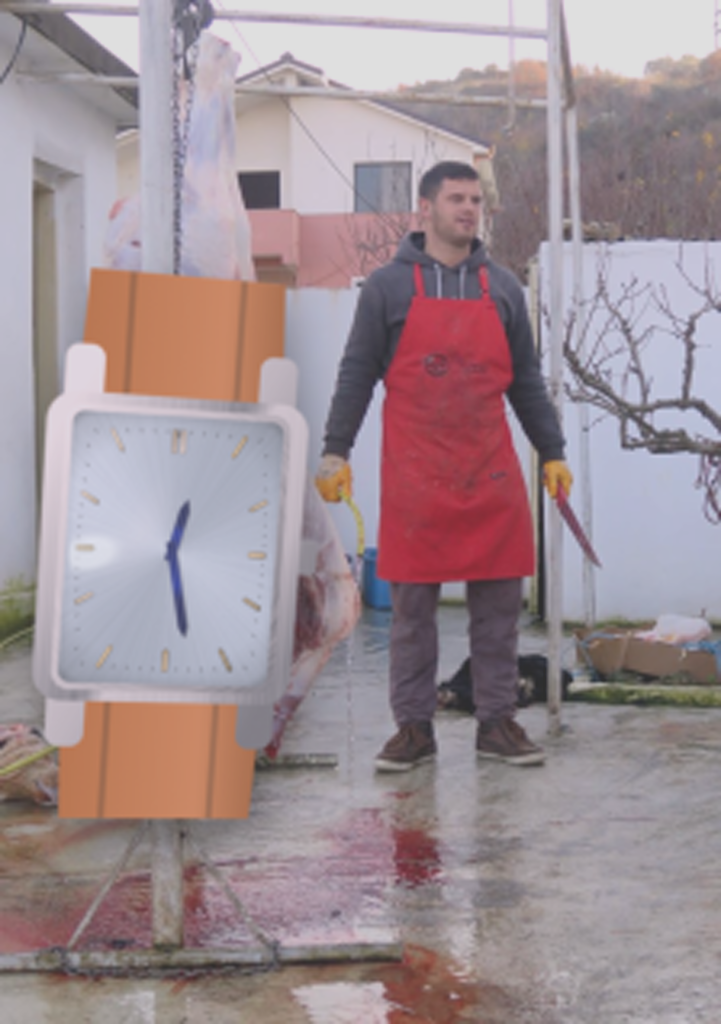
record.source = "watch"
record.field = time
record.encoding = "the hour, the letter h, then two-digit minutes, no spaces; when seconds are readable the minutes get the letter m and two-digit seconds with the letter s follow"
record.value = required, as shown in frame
12h28
